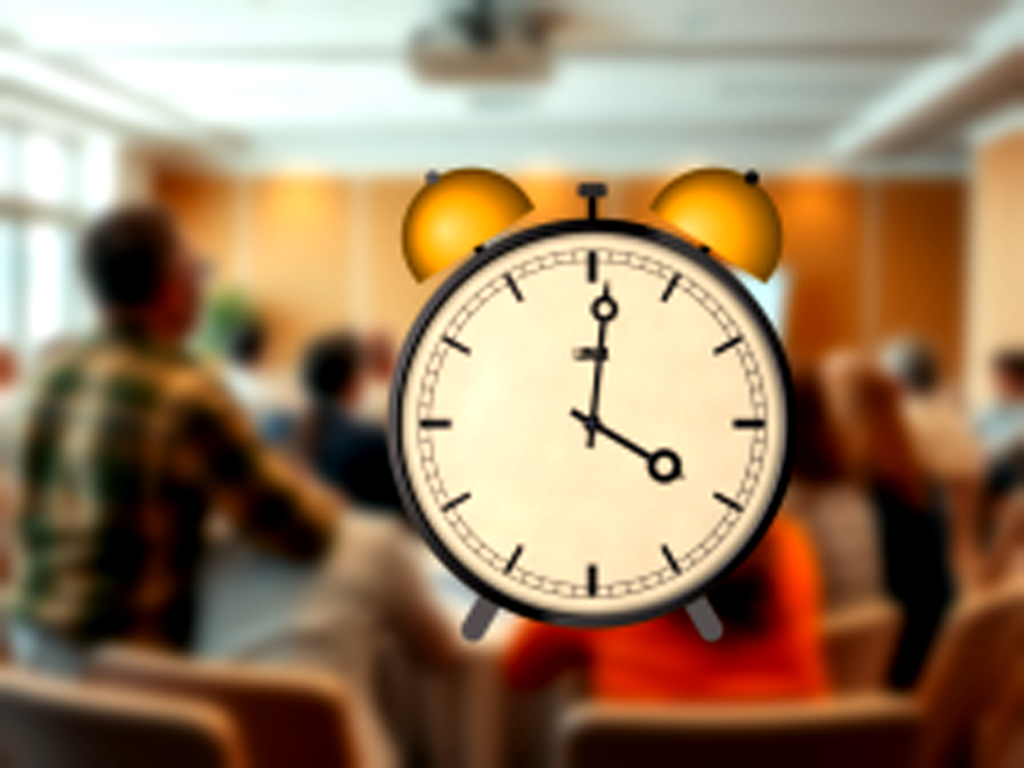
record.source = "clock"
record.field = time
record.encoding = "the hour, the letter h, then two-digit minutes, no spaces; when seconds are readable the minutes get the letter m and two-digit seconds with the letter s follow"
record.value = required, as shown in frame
4h01
